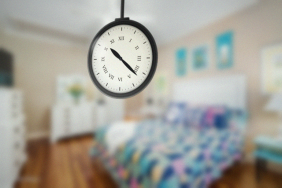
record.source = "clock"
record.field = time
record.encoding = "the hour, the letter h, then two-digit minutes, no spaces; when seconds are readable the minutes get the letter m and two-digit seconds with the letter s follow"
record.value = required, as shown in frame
10h22
